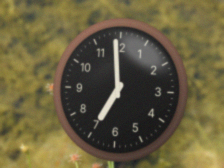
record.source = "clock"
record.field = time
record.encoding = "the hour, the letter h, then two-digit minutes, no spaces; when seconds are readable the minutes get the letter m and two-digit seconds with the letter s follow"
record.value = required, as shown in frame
6h59
